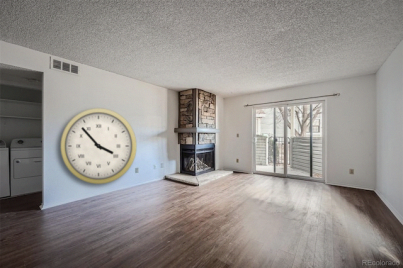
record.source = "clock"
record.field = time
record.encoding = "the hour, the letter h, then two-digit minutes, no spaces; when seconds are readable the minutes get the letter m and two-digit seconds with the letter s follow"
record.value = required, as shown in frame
3h53
